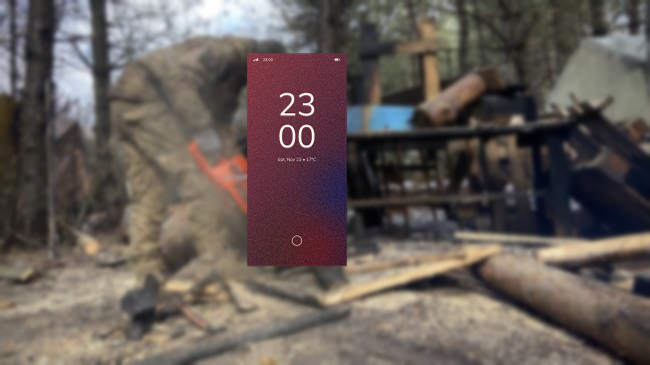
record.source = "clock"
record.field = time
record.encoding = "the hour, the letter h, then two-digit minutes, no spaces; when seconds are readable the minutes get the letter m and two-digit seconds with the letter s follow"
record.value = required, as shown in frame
23h00
